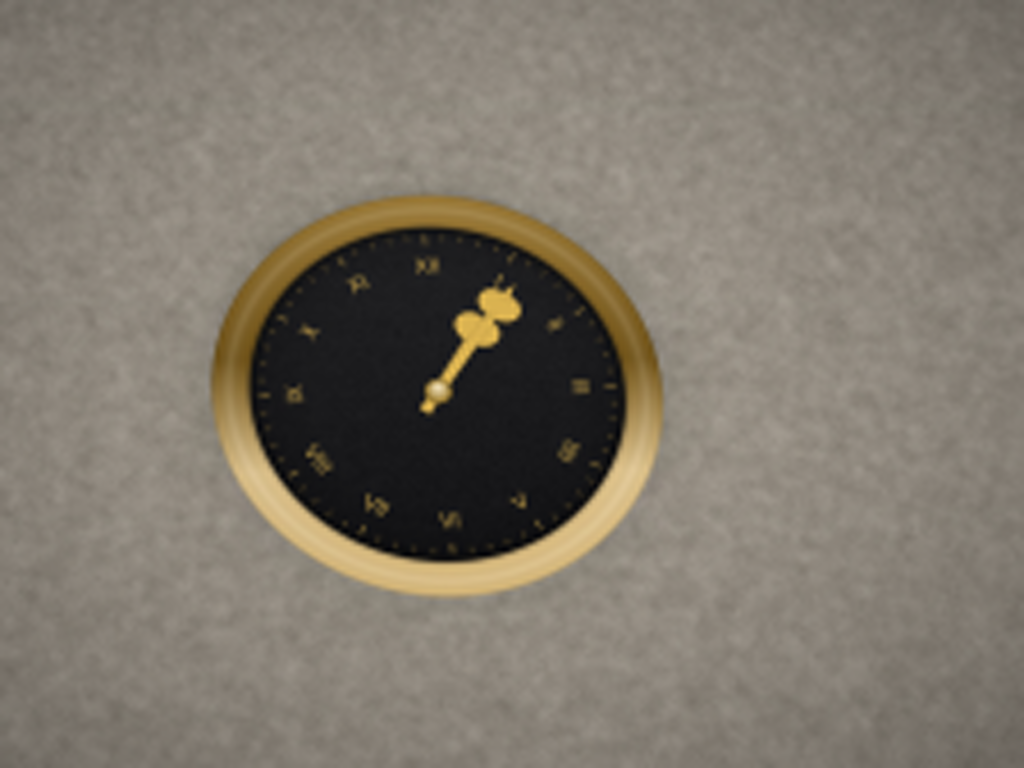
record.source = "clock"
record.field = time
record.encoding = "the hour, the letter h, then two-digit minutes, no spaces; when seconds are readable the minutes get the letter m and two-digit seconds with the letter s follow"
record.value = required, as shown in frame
1h06
